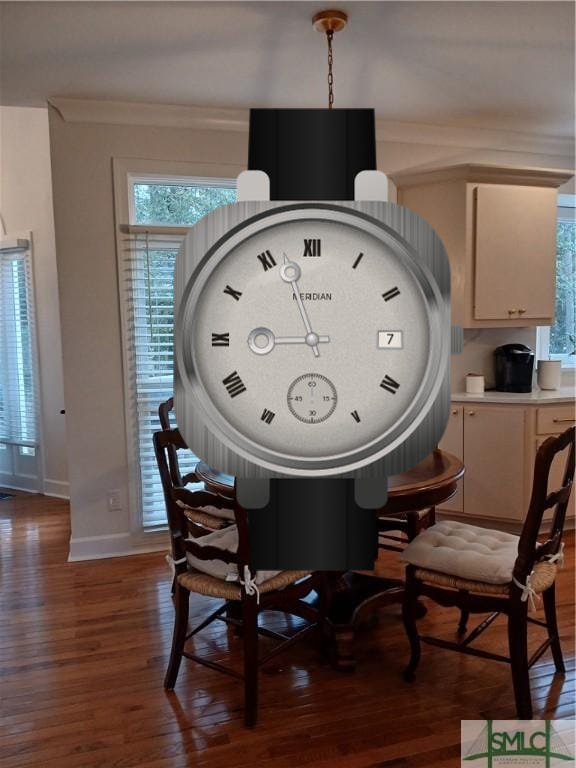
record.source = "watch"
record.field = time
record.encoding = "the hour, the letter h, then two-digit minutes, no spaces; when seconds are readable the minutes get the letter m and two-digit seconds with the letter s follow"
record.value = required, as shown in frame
8h57
